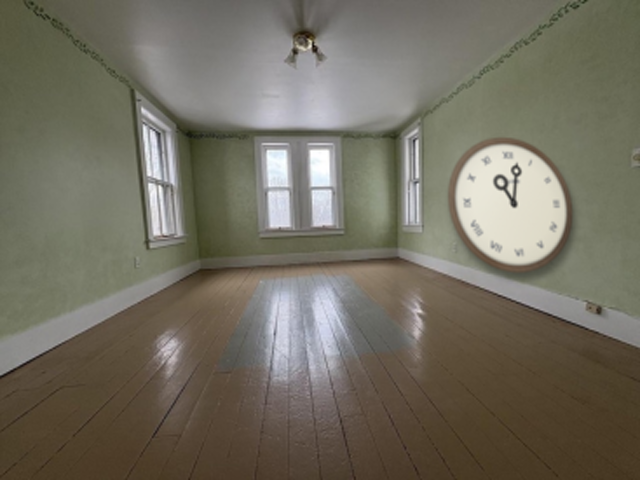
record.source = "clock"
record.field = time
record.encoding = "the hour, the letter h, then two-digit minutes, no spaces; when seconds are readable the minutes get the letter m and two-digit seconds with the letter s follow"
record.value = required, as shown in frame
11h02
